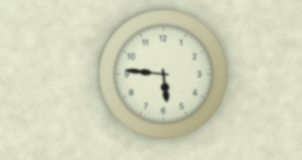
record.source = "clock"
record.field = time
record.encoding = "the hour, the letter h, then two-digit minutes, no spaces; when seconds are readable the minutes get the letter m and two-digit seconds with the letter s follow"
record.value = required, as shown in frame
5h46
